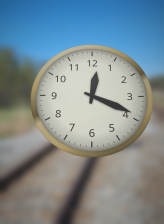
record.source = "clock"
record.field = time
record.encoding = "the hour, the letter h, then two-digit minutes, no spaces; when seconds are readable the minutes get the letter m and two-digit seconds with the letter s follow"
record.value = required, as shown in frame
12h19
